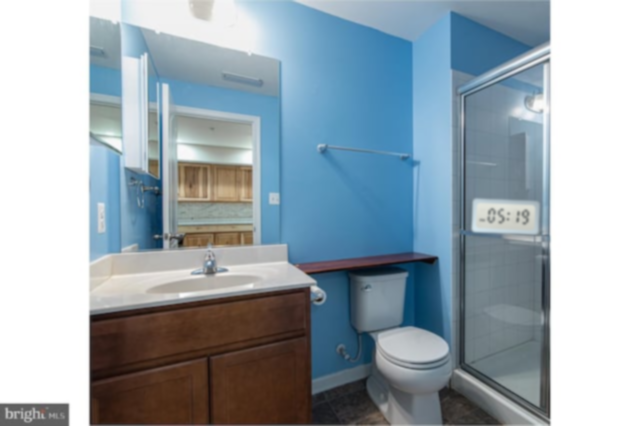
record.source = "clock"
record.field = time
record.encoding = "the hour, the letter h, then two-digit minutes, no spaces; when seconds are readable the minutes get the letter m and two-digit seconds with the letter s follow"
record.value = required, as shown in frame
5h19
